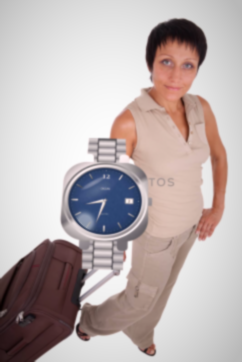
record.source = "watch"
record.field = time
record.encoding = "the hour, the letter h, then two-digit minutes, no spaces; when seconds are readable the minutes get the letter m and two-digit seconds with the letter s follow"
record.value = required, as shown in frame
8h33
